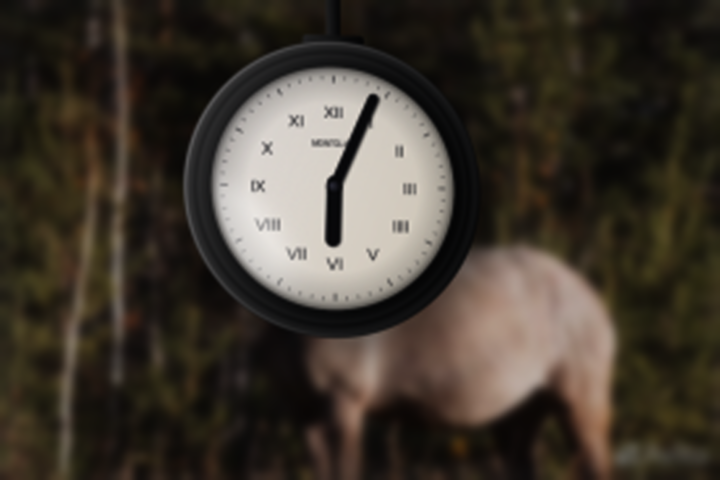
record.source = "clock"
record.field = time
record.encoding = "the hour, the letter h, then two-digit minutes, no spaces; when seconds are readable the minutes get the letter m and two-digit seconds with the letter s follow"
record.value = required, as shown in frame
6h04
